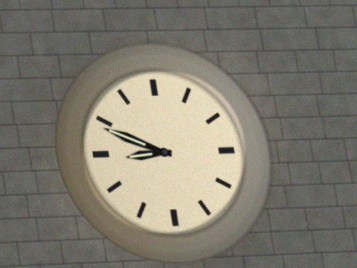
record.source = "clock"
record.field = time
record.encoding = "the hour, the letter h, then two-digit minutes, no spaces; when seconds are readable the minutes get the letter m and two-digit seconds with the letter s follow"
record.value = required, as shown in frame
8h49
